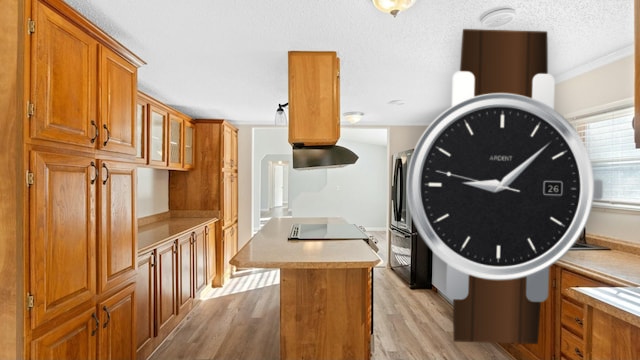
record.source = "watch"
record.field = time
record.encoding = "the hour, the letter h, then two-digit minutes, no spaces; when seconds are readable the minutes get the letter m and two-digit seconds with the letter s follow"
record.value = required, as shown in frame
9h07m47s
